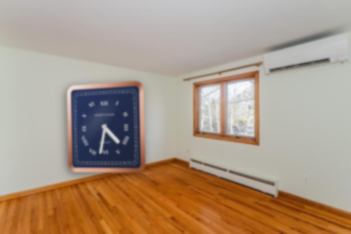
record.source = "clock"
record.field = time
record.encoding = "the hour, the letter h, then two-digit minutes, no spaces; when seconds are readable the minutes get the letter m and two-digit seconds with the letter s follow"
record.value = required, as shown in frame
4h32
